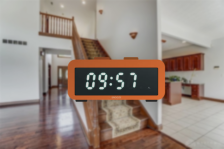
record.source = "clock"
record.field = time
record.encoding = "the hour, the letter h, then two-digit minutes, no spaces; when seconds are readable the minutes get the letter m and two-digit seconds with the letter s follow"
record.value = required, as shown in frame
9h57
